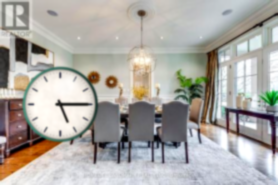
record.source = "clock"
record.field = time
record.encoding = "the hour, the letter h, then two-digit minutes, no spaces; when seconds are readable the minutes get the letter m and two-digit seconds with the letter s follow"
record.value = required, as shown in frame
5h15
